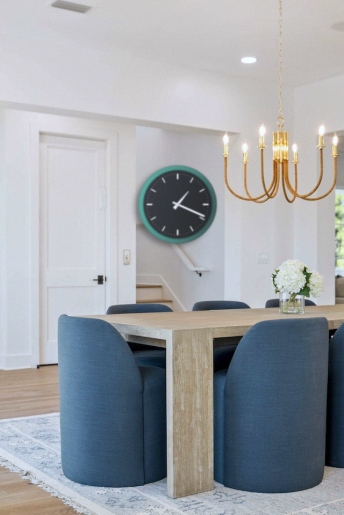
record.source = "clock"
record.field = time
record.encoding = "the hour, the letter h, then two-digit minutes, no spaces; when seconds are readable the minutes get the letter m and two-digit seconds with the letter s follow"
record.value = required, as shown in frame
1h19
